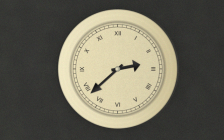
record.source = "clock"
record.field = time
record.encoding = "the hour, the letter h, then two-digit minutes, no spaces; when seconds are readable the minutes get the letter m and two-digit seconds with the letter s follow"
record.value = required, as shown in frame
2h38
